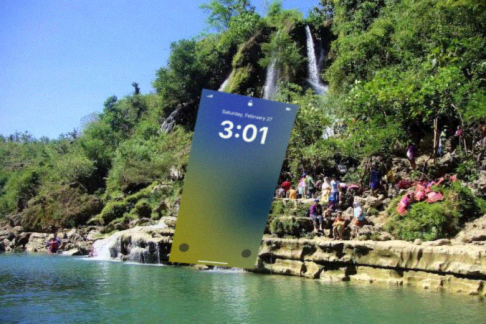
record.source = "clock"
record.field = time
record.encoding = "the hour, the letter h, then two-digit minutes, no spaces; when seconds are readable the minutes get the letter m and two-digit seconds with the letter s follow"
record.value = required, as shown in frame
3h01
